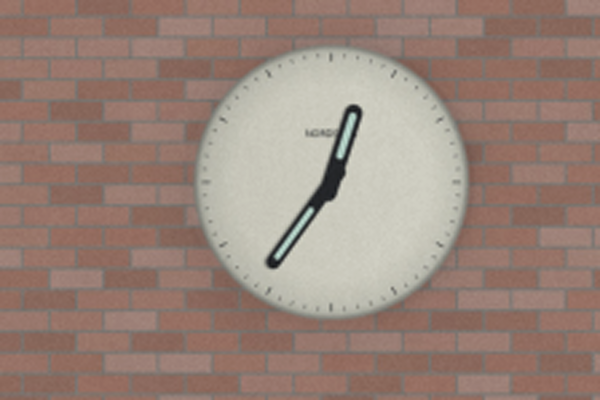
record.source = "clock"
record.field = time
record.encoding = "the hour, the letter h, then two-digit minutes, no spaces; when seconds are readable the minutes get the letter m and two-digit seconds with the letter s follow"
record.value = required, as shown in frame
12h36
